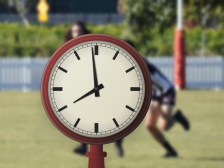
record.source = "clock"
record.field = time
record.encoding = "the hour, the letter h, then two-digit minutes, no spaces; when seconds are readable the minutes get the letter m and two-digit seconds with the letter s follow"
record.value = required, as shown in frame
7h59
